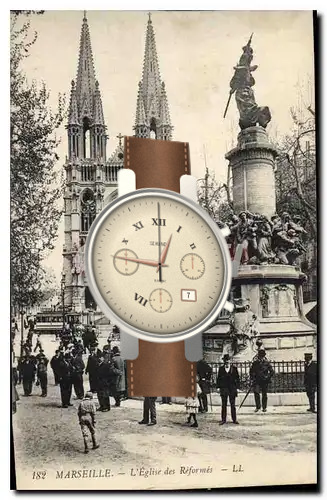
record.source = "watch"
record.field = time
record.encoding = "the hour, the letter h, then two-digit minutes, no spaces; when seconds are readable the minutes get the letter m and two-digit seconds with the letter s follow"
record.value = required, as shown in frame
12h46
